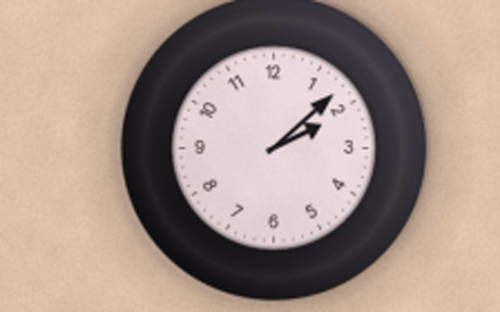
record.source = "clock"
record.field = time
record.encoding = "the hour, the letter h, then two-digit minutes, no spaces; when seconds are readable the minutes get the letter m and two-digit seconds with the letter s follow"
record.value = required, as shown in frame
2h08
